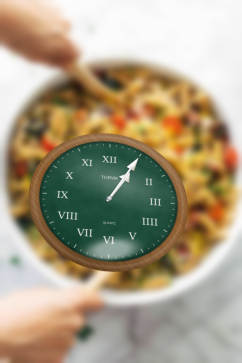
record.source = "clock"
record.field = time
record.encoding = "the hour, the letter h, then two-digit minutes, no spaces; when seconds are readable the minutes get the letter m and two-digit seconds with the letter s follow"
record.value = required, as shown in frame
1h05
